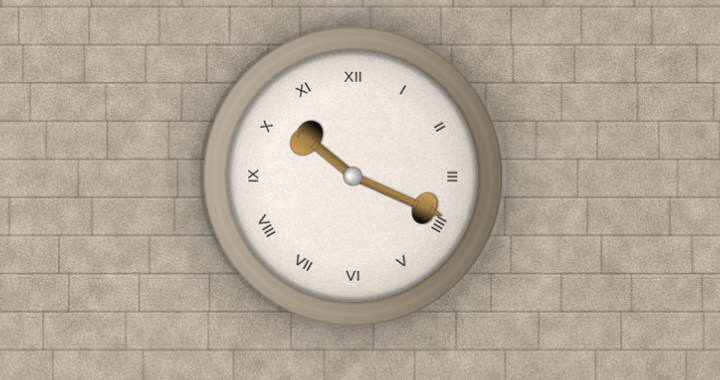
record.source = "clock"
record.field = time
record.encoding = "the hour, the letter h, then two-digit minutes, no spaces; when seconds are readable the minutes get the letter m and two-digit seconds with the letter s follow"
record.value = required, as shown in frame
10h19
